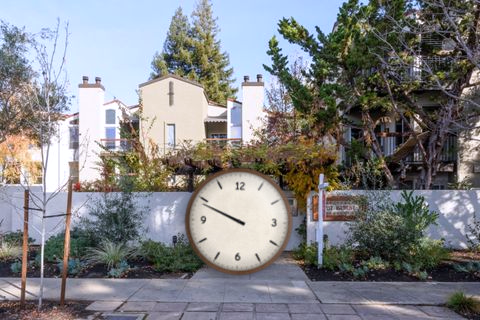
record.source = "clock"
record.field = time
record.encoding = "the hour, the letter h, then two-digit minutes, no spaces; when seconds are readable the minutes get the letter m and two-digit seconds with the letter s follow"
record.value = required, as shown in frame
9h49
